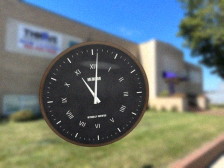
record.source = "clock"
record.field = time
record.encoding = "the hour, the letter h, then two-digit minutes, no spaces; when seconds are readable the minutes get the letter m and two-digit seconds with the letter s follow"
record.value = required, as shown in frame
11h01
